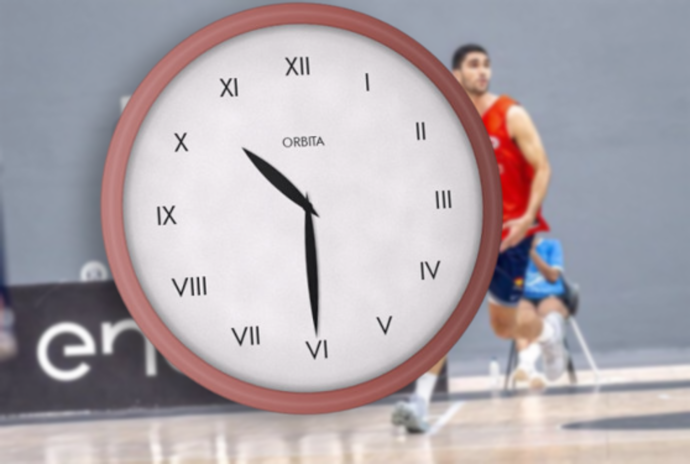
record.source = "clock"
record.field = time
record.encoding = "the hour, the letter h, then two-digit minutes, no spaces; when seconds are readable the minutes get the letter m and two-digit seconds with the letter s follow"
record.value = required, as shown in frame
10h30
